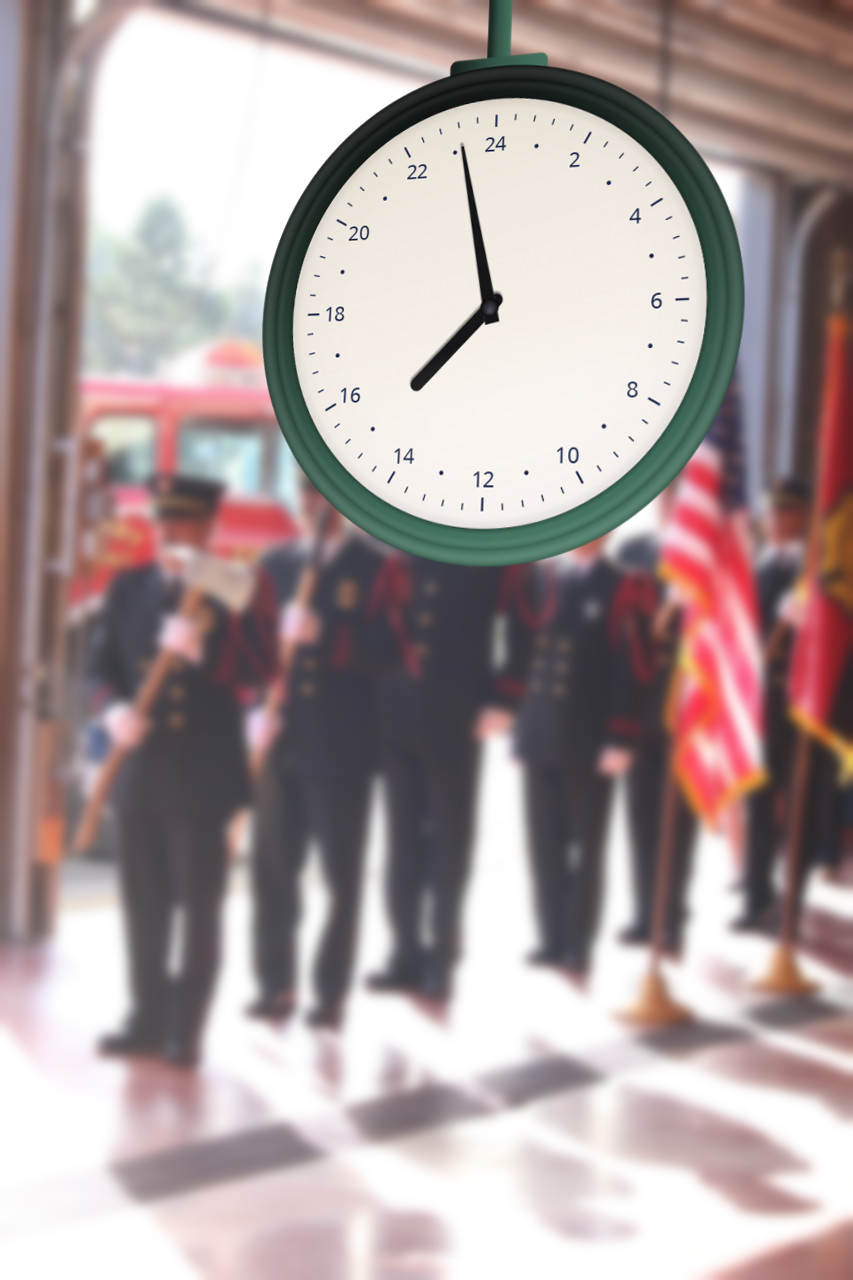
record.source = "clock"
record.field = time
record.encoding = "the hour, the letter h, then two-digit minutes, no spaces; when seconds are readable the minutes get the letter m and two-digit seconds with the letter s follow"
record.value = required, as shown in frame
14h58
